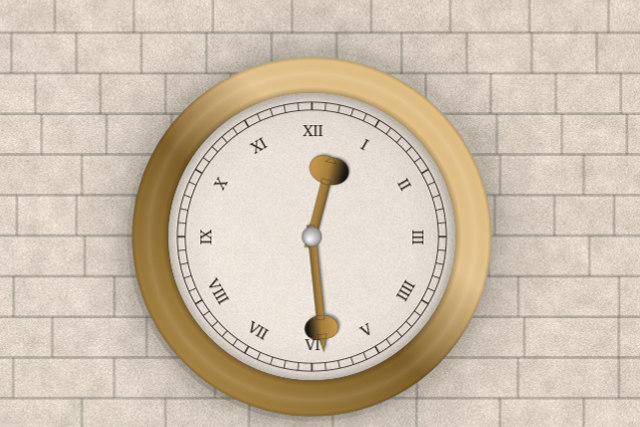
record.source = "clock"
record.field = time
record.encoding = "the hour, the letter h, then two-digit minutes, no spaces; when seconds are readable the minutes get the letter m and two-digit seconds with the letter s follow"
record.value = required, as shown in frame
12h29
